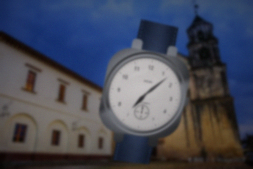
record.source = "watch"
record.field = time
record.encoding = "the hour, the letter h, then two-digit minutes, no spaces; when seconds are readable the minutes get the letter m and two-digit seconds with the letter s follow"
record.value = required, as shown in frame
7h07
